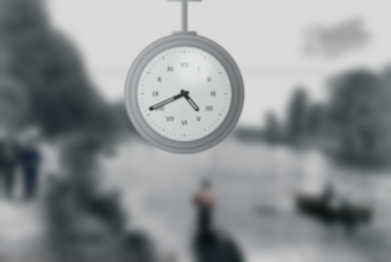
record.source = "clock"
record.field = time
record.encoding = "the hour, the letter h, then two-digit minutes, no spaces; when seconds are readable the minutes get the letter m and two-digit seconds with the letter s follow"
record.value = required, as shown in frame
4h41
